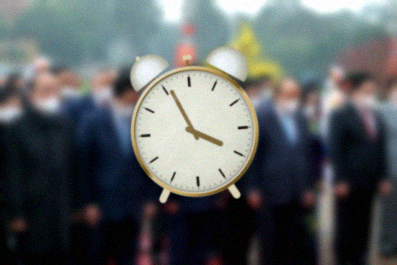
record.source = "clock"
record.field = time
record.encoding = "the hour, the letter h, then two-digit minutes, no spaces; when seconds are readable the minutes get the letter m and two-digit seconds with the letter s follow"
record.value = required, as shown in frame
3h56
